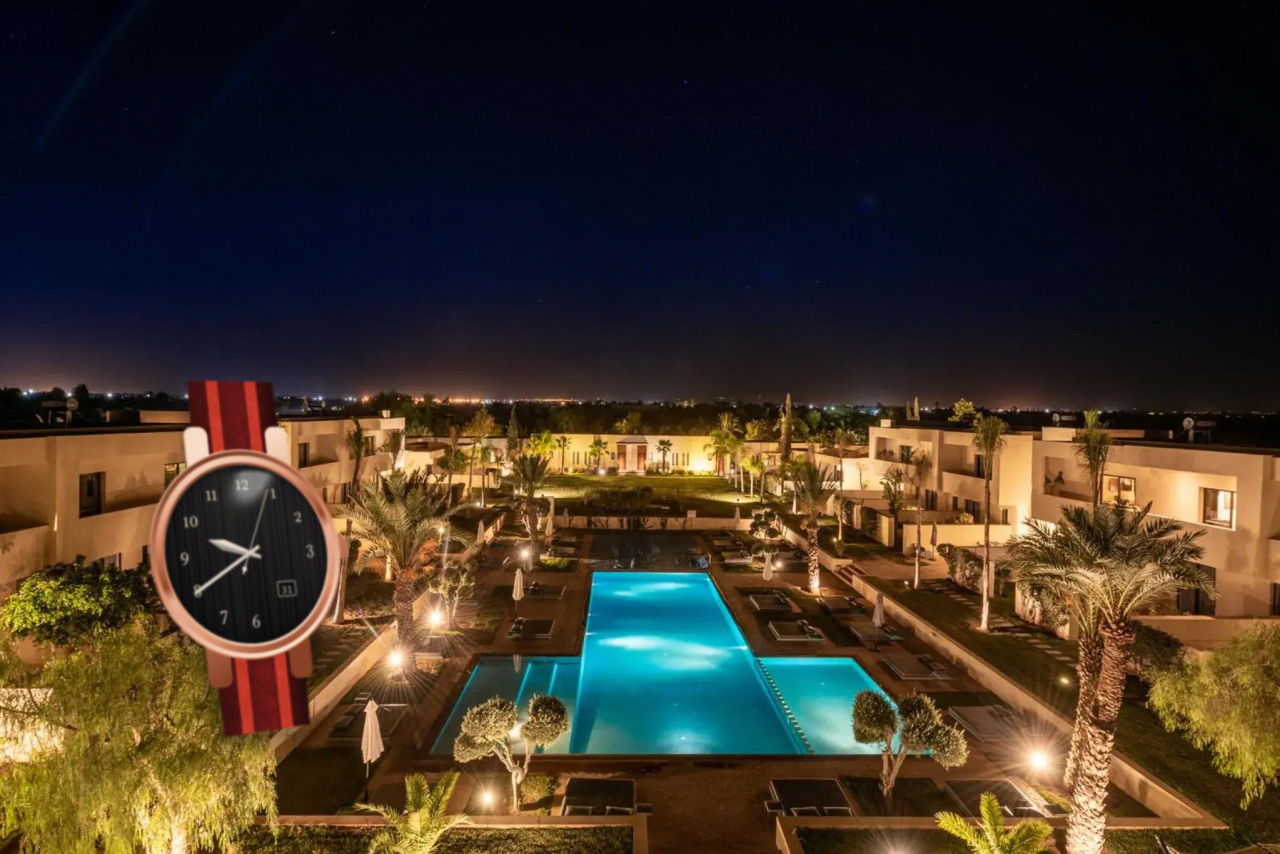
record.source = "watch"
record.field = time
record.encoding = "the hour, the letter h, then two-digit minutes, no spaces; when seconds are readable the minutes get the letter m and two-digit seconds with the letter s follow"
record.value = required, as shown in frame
9h40m04s
